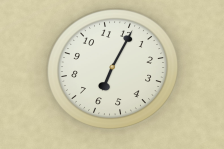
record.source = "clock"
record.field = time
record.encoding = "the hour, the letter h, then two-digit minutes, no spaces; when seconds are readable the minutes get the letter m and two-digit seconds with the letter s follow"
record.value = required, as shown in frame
6h01
